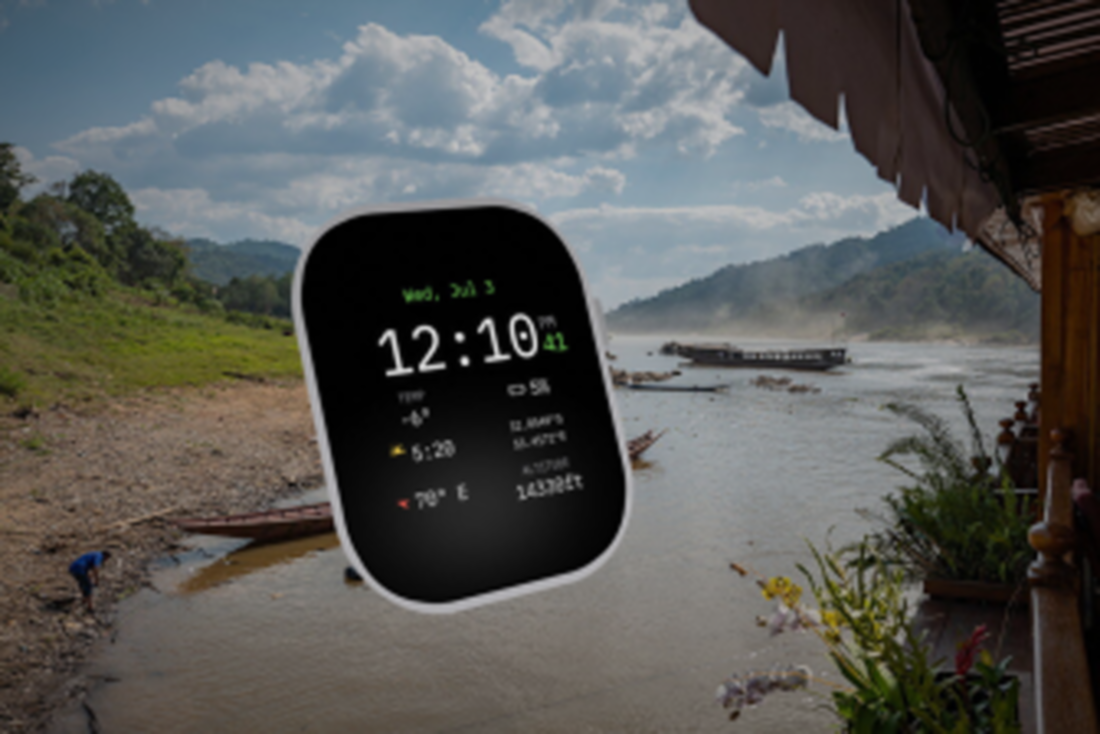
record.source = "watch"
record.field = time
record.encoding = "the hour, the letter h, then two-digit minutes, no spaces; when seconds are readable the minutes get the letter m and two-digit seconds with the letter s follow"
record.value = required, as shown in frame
12h10
